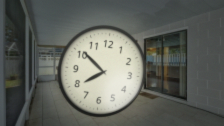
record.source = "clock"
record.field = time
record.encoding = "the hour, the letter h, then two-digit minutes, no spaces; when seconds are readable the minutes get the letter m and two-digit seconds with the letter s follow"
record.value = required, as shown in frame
7h51
